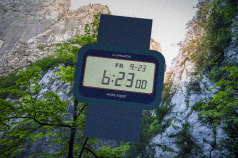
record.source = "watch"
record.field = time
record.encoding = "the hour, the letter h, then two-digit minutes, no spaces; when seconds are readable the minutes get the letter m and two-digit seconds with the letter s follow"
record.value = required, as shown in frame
6h23m00s
